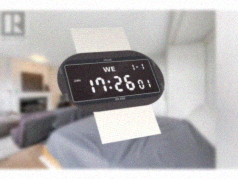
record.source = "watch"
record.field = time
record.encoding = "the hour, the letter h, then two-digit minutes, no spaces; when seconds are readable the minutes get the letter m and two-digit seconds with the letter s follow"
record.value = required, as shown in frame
17h26m01s
